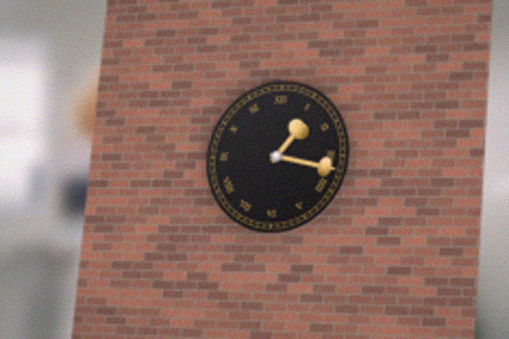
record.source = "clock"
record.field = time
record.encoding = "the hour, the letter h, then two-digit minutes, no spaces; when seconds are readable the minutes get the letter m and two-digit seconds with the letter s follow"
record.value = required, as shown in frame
1h17
